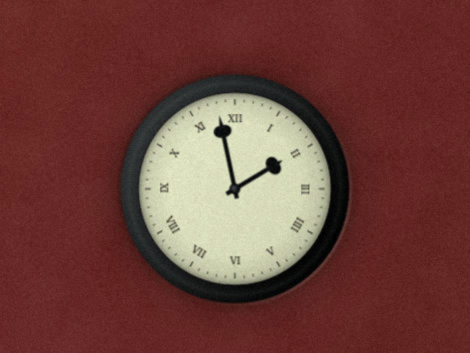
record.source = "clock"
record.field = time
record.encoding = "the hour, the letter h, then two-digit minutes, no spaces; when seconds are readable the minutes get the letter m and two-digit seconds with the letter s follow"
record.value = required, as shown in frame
1h58
